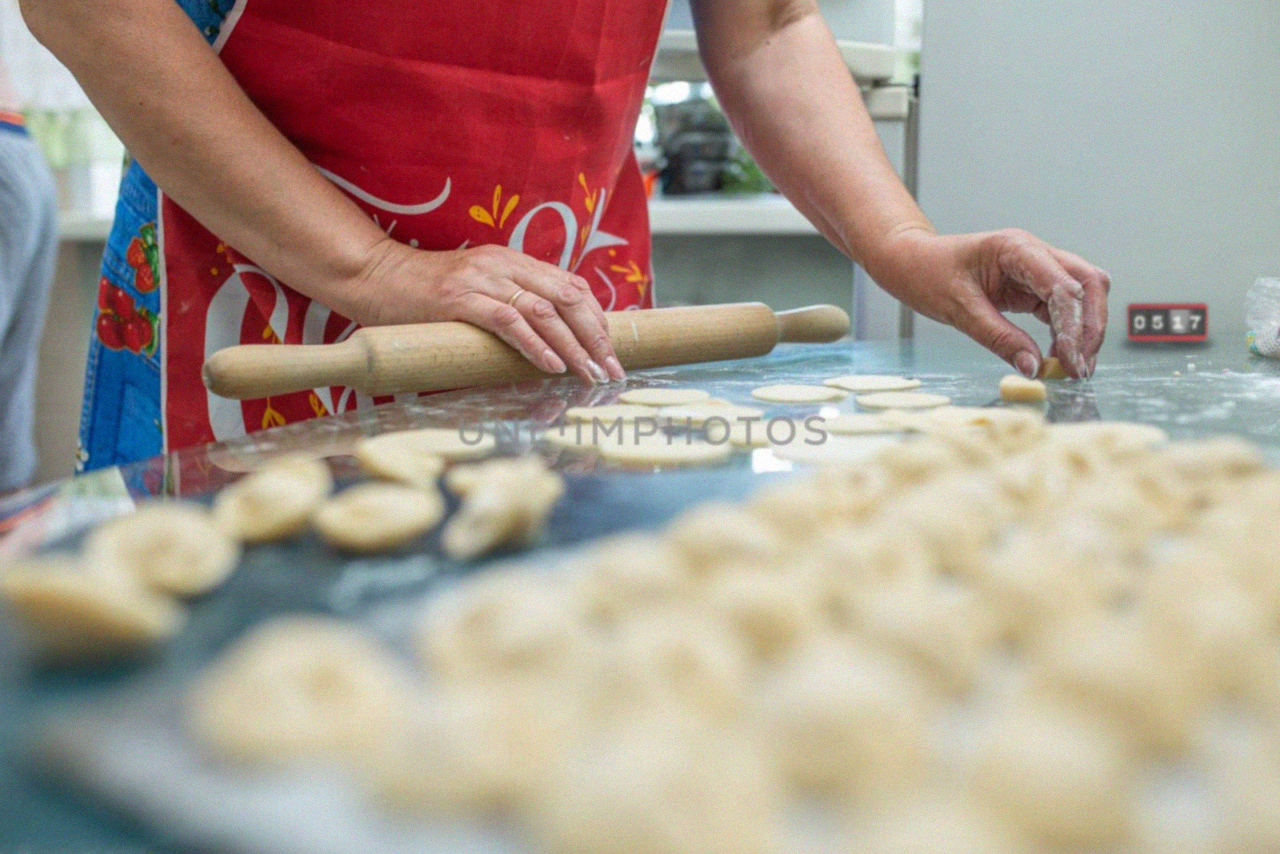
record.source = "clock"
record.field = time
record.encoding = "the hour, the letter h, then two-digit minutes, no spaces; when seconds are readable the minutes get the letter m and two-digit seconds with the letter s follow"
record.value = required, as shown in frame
5h17
